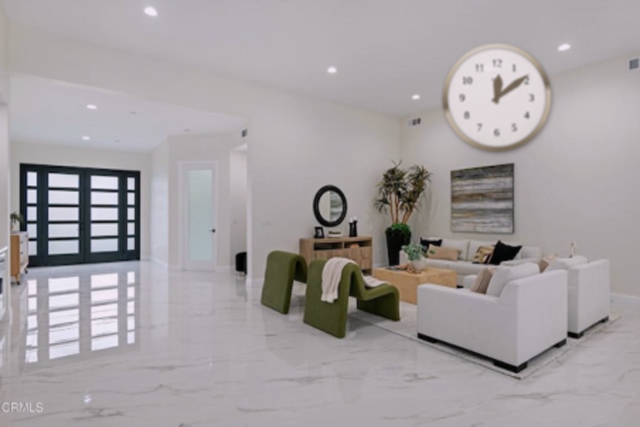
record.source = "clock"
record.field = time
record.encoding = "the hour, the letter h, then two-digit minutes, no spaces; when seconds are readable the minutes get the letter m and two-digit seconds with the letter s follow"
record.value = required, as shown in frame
12h09
